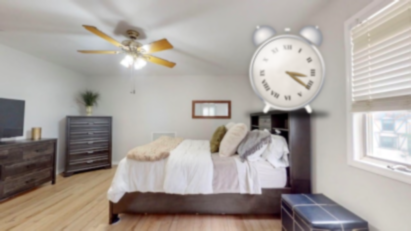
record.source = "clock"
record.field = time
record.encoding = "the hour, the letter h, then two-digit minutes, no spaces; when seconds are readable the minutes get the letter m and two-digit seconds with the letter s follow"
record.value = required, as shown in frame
3h21
